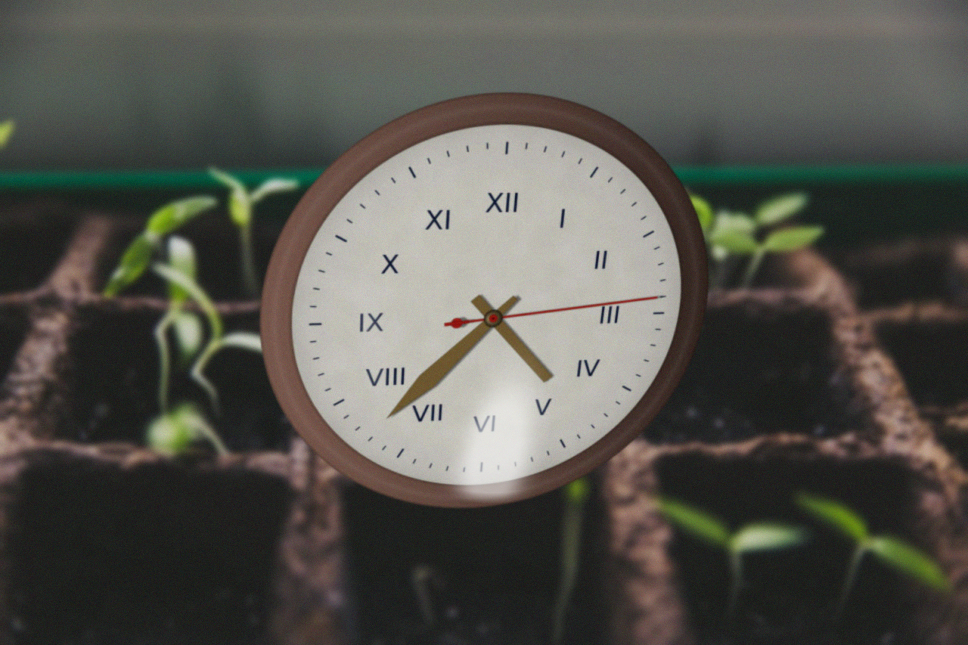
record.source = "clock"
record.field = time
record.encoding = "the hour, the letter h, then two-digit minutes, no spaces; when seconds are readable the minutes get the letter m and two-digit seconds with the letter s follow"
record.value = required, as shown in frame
4h37m14s
